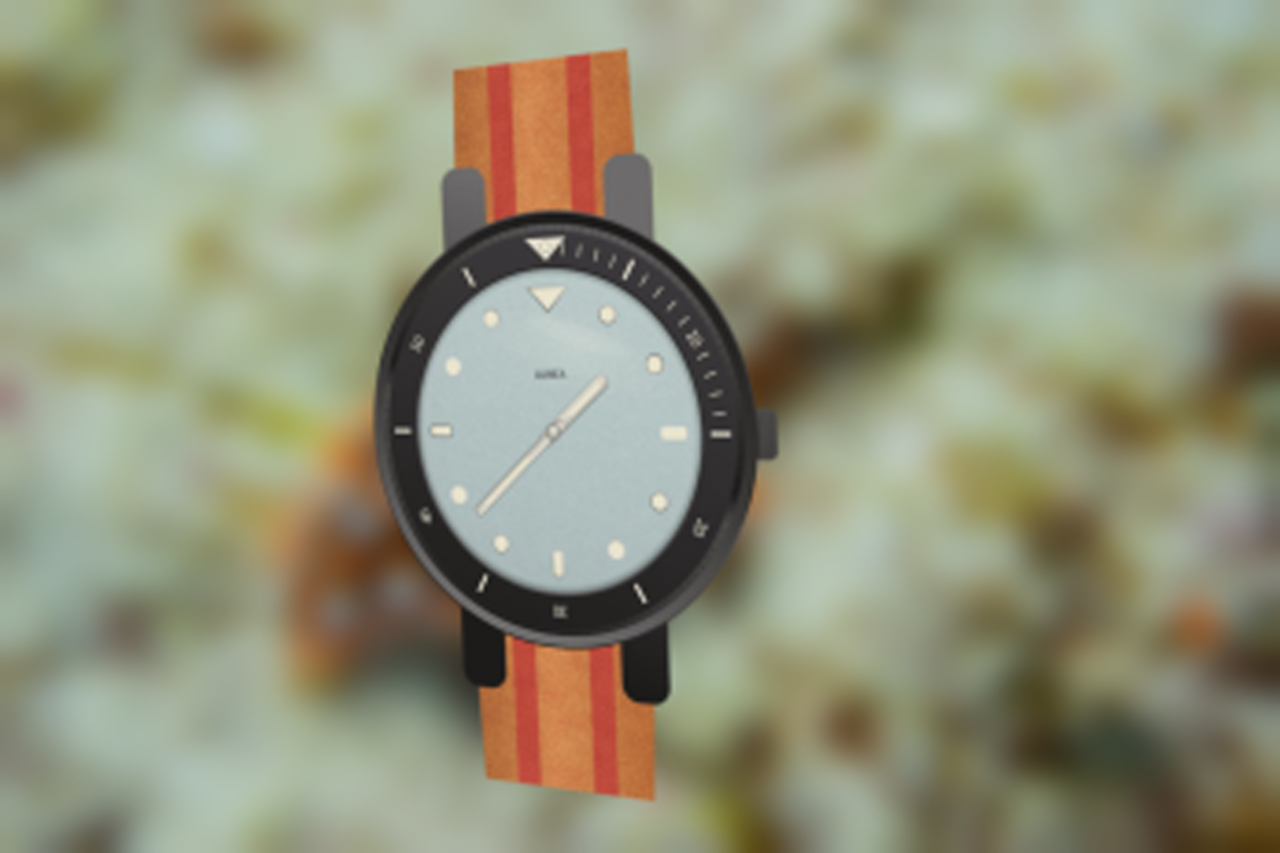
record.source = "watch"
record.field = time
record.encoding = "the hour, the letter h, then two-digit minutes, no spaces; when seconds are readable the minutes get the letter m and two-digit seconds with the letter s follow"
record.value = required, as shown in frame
1h38
